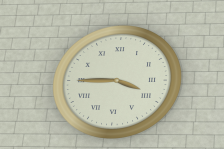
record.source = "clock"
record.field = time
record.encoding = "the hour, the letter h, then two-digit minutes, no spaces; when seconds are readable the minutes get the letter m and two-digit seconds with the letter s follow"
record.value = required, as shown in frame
3h45
